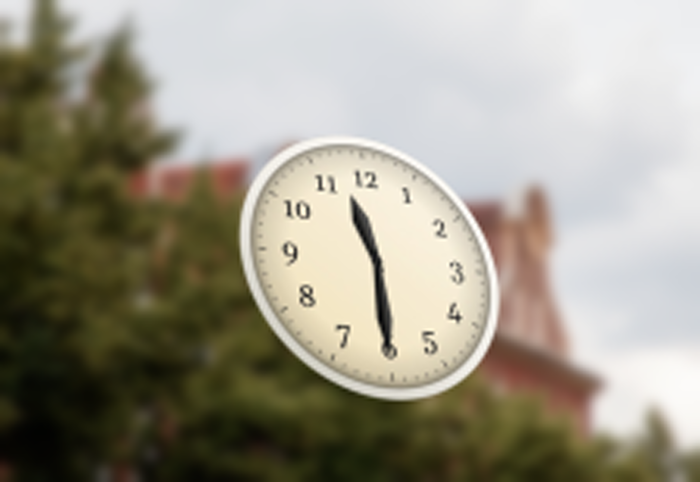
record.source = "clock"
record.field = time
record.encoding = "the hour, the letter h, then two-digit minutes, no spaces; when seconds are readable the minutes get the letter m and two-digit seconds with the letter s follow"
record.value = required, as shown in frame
11h30
